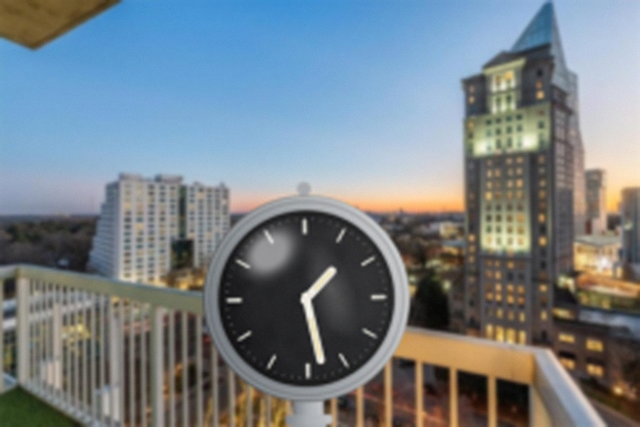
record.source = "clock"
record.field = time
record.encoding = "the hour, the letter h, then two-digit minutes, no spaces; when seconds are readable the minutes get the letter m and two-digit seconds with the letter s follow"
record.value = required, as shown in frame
1h28
